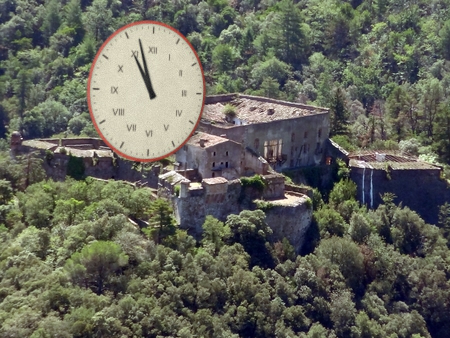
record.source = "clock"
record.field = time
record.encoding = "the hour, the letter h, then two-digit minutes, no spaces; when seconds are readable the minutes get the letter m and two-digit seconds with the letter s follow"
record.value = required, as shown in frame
10h57
